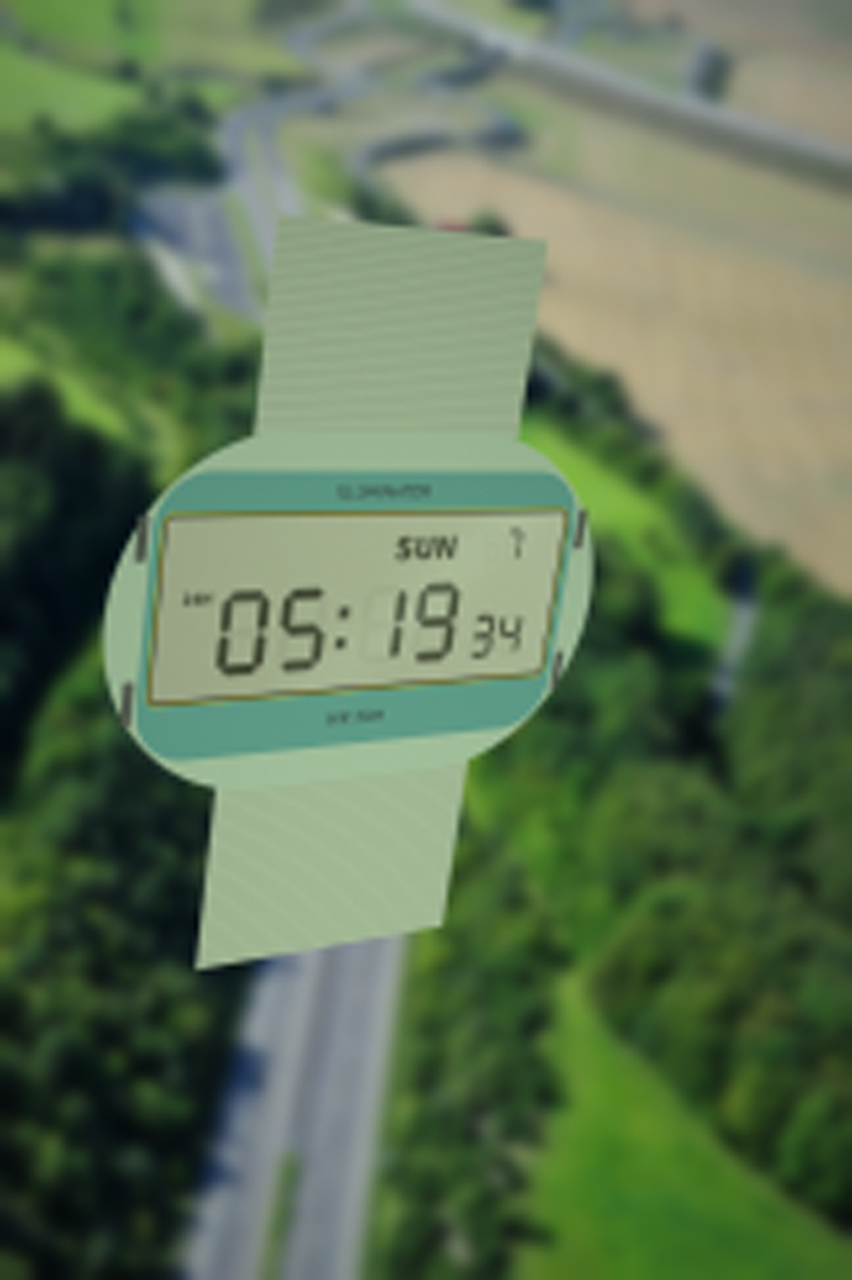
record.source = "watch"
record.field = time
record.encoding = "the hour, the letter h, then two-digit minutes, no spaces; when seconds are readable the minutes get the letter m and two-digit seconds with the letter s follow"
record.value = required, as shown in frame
5h19m34s
